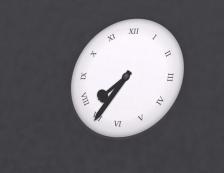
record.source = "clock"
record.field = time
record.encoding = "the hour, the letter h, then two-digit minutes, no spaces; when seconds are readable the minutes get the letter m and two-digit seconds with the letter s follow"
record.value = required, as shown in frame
7h35
